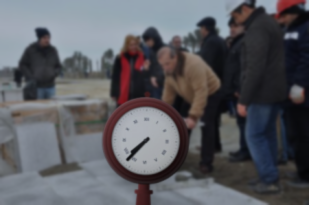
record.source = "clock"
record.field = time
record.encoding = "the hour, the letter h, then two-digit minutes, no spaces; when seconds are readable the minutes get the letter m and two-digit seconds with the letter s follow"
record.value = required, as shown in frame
7h37
